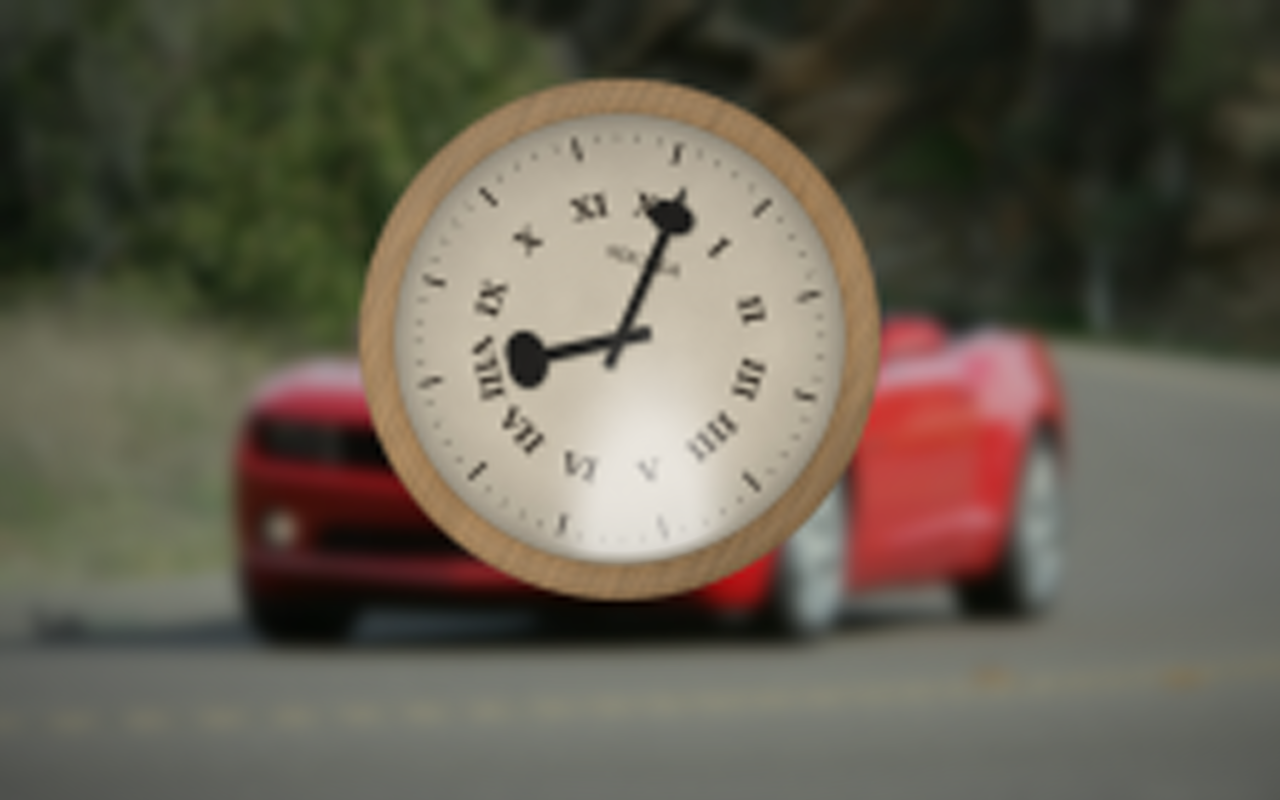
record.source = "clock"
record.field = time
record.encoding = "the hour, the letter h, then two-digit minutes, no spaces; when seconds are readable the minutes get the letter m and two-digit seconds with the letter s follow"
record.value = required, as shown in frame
8h01
